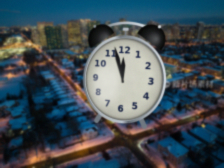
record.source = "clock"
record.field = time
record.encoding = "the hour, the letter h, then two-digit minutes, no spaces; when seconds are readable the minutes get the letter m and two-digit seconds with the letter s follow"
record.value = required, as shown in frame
11h57
